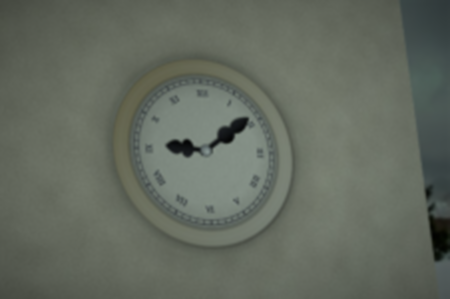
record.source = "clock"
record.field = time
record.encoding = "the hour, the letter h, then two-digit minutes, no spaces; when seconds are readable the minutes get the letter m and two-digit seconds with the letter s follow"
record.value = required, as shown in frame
9h09
